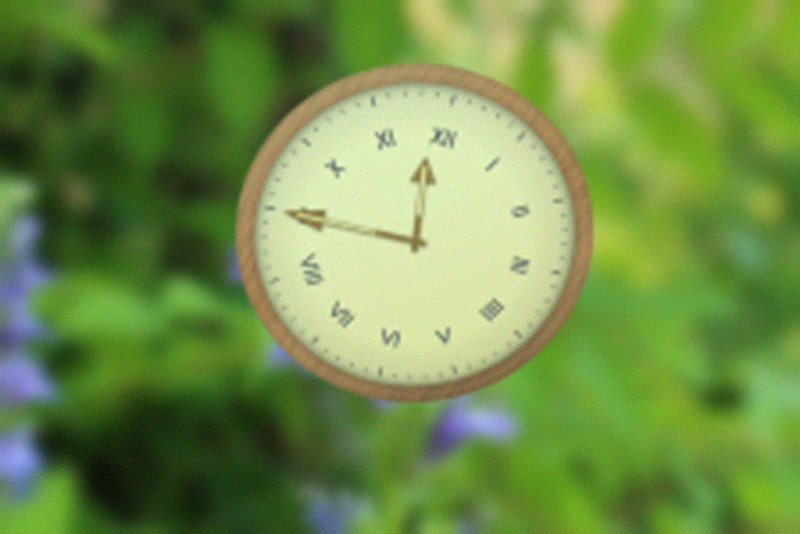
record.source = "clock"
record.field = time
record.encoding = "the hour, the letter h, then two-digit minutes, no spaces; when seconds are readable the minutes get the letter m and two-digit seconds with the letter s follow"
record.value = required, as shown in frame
11h45
